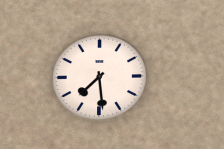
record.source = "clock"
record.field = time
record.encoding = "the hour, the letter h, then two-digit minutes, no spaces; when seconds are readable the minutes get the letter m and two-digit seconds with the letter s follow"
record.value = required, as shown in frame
7h29
